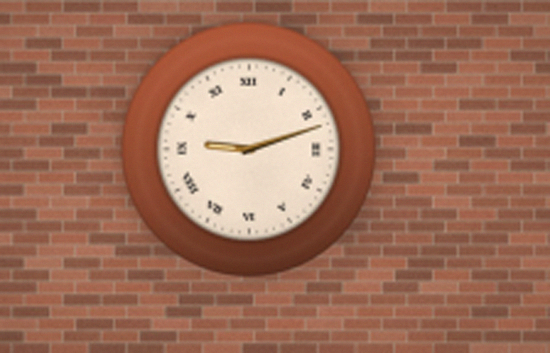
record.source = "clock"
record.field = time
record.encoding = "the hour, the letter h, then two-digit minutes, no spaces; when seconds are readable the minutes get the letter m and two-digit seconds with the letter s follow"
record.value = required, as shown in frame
9h12
